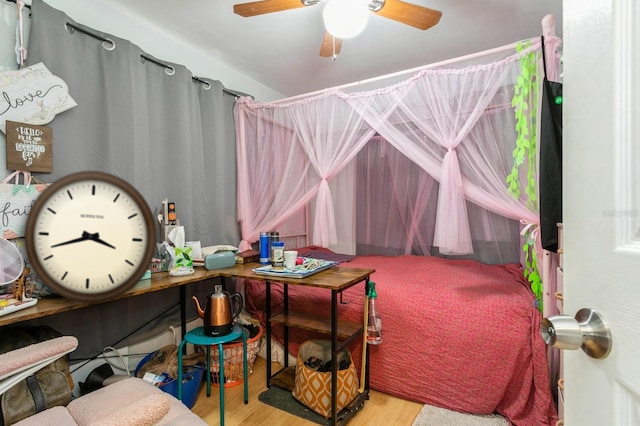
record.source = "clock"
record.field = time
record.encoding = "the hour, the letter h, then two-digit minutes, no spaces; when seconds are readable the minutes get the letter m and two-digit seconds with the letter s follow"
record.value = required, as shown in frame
3h42
